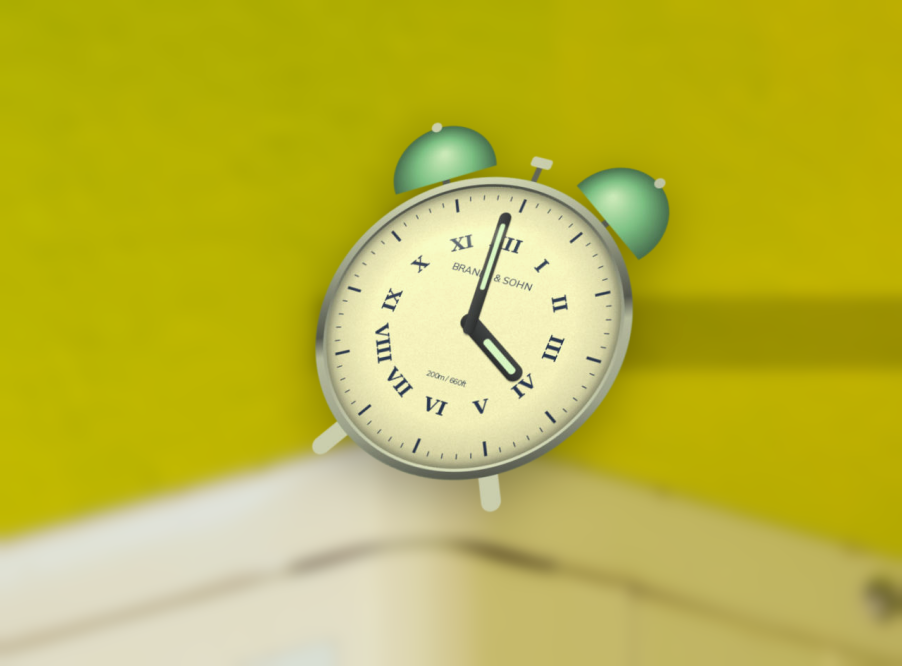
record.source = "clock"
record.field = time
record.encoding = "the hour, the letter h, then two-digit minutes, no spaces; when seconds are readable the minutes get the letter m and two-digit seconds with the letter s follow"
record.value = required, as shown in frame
3h59
